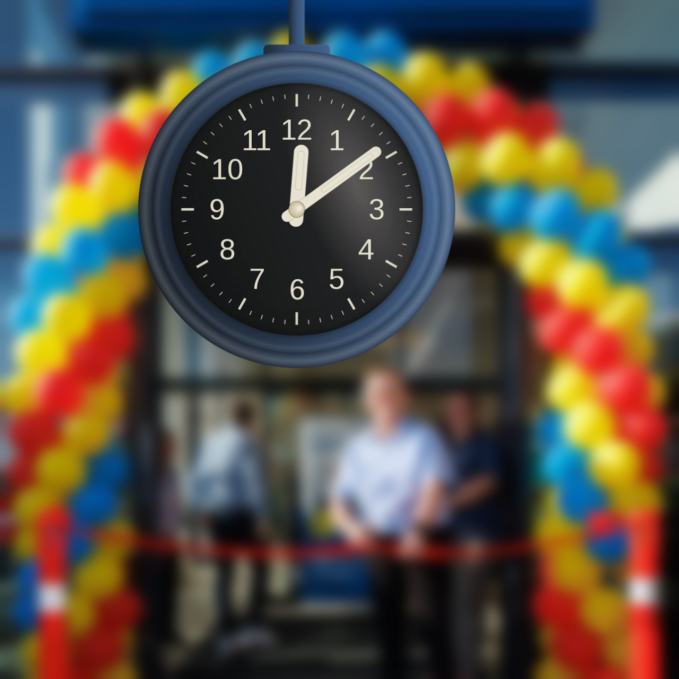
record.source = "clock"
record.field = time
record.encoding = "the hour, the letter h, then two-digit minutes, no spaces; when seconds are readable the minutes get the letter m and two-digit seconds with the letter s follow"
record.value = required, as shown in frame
12h09
